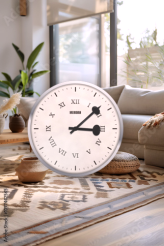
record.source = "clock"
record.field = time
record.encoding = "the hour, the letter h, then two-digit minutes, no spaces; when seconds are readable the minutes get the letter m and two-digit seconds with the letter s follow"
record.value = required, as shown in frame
3h08
